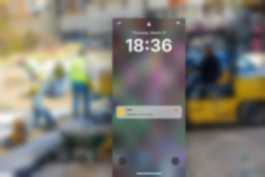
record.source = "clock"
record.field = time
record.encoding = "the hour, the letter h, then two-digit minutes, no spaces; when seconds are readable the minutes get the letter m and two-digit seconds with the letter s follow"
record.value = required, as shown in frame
18h36
